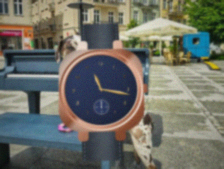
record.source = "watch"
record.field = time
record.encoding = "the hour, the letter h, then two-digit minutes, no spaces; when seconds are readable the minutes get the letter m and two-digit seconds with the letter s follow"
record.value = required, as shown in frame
11h17
